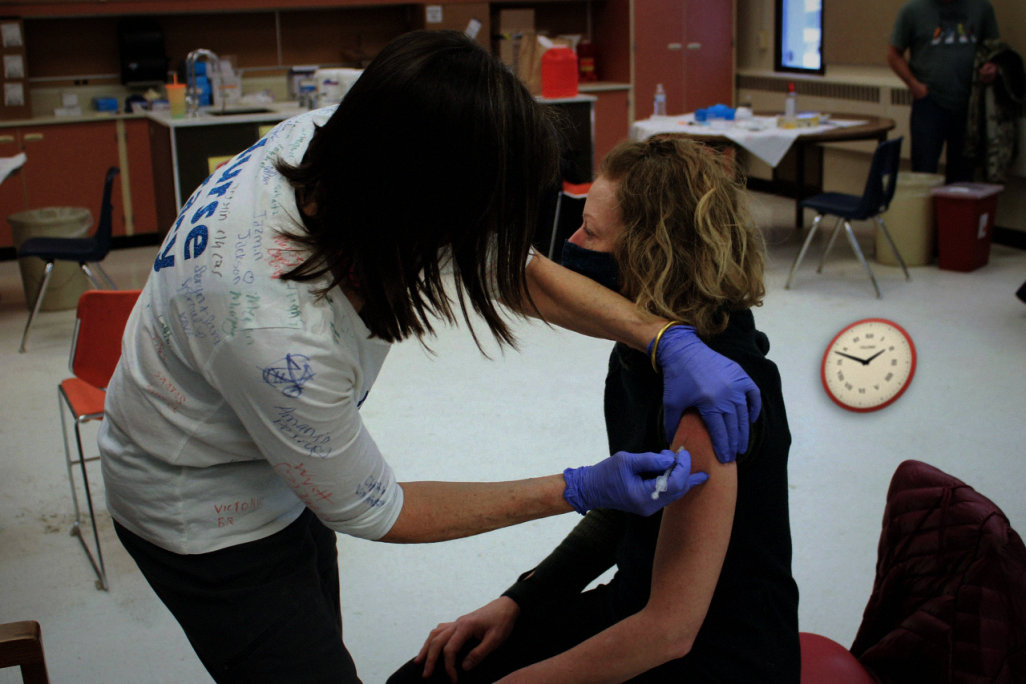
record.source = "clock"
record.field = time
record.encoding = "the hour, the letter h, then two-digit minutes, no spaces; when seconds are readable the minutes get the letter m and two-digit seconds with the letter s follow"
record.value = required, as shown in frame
1h48
